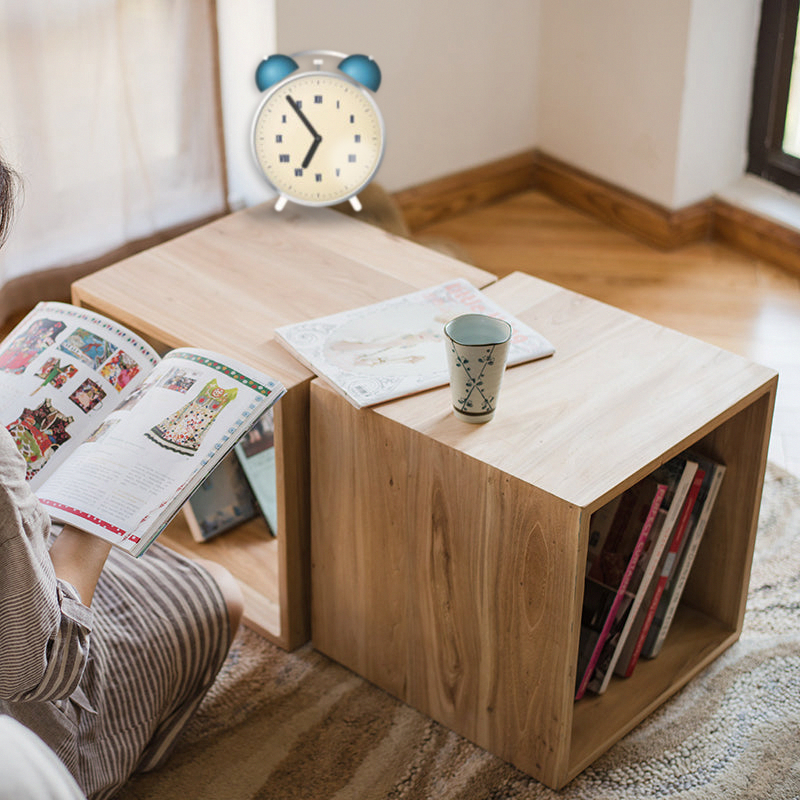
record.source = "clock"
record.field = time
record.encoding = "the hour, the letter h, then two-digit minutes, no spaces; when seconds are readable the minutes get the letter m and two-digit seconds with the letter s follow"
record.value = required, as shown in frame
6h54
